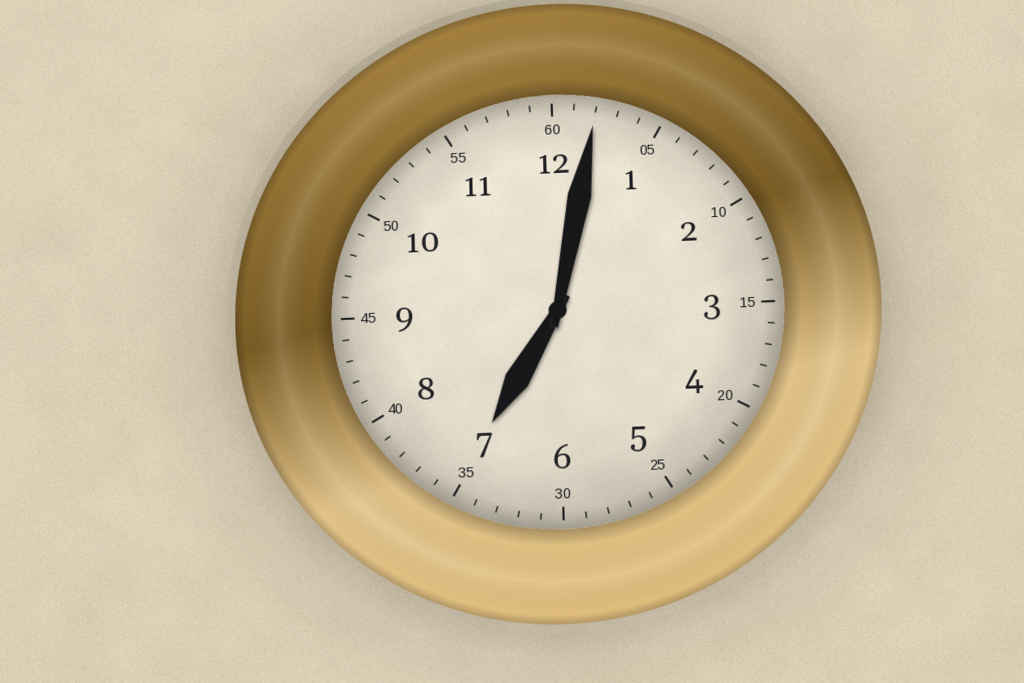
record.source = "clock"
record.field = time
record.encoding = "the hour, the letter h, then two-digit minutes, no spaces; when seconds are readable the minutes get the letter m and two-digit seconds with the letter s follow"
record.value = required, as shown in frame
7h02
